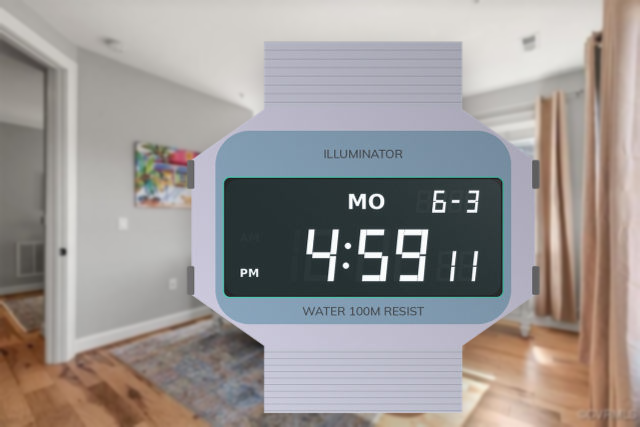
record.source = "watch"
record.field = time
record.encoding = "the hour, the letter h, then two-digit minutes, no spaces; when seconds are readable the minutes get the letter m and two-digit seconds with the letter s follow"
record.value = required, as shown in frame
4h59m11s
